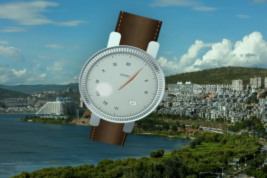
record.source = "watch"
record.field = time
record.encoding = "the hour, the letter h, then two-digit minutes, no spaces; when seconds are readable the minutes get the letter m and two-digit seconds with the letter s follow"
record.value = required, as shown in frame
1h05
